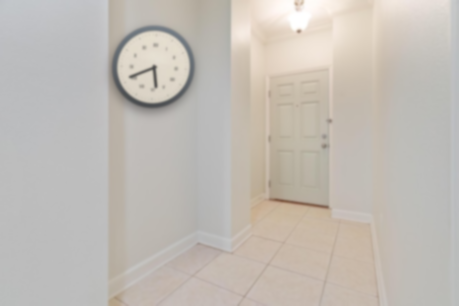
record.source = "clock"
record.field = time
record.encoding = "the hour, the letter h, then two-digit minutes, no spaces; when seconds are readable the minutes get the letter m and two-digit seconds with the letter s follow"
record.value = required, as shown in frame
5h41
